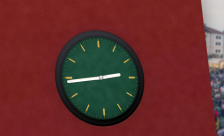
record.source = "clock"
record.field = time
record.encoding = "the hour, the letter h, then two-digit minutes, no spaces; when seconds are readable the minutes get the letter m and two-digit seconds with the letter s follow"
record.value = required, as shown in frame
2h44
